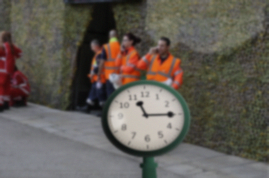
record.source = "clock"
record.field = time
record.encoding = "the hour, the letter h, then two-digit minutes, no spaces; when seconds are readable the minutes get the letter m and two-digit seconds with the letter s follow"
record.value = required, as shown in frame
11h15
